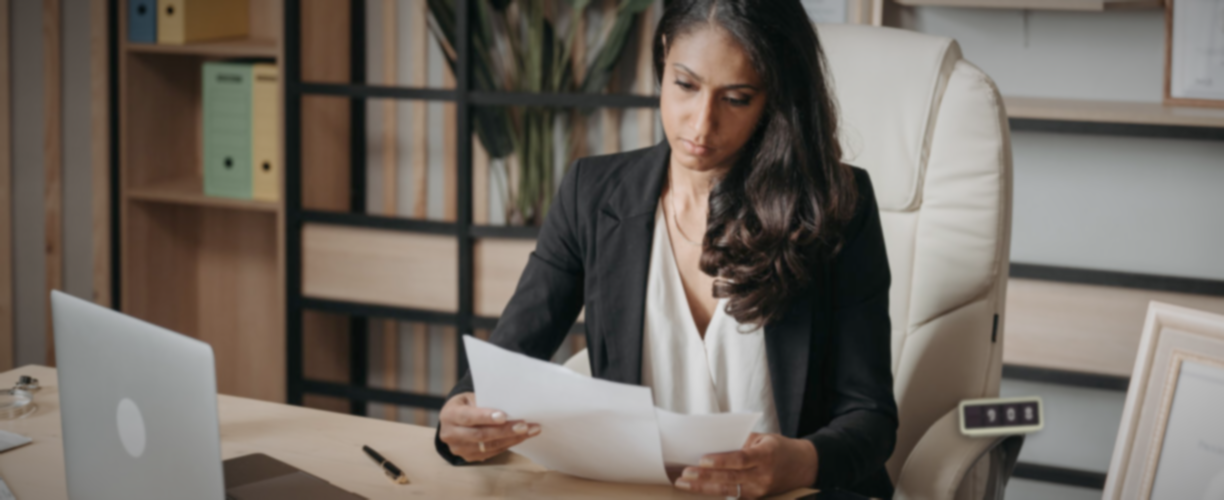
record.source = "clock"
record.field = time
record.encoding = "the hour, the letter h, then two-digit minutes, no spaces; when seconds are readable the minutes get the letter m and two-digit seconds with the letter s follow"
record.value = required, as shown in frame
9h08
